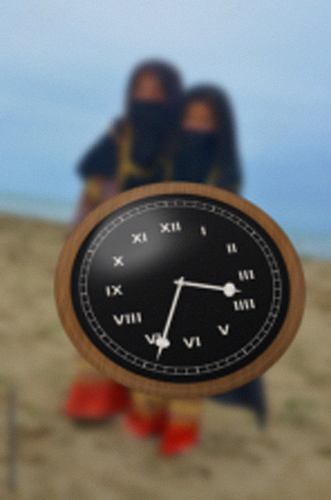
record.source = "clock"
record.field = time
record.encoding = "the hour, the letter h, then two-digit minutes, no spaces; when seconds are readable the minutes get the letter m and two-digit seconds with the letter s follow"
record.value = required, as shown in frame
3h34
